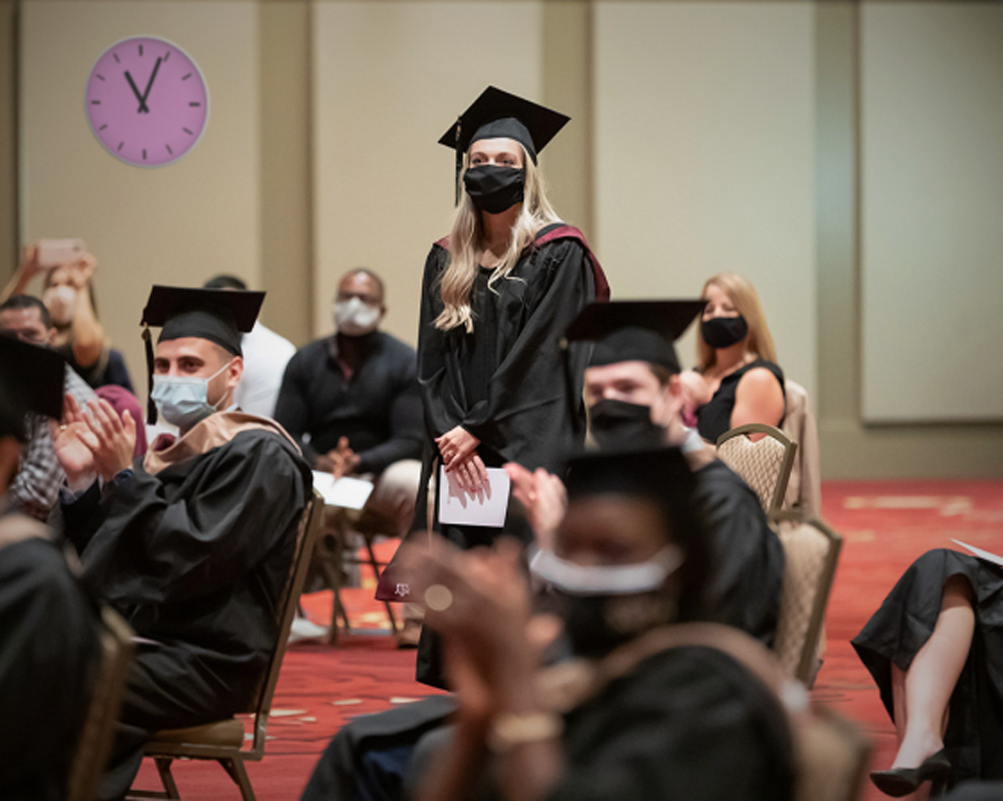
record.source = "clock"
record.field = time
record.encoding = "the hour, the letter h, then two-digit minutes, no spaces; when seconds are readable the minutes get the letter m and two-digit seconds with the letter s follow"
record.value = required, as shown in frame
11h04
